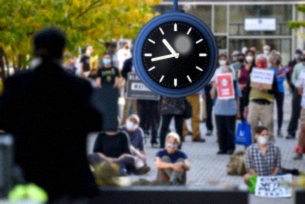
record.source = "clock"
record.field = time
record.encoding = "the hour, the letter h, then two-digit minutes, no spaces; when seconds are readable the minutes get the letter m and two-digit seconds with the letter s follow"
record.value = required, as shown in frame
10h43
